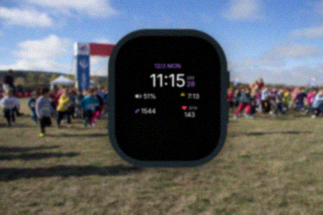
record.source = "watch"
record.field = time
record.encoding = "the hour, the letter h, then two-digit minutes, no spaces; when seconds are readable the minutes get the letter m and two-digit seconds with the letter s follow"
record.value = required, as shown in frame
11h15
